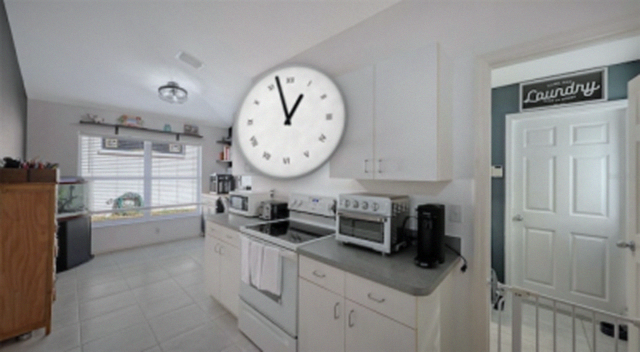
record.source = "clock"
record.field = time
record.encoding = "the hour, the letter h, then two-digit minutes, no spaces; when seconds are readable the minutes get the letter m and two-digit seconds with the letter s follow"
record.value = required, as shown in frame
12h57
